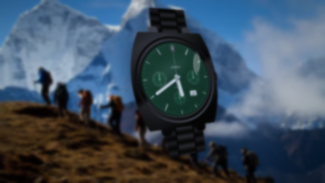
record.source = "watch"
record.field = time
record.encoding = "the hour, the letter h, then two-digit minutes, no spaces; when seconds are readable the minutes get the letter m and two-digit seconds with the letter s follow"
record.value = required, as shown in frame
5h40
